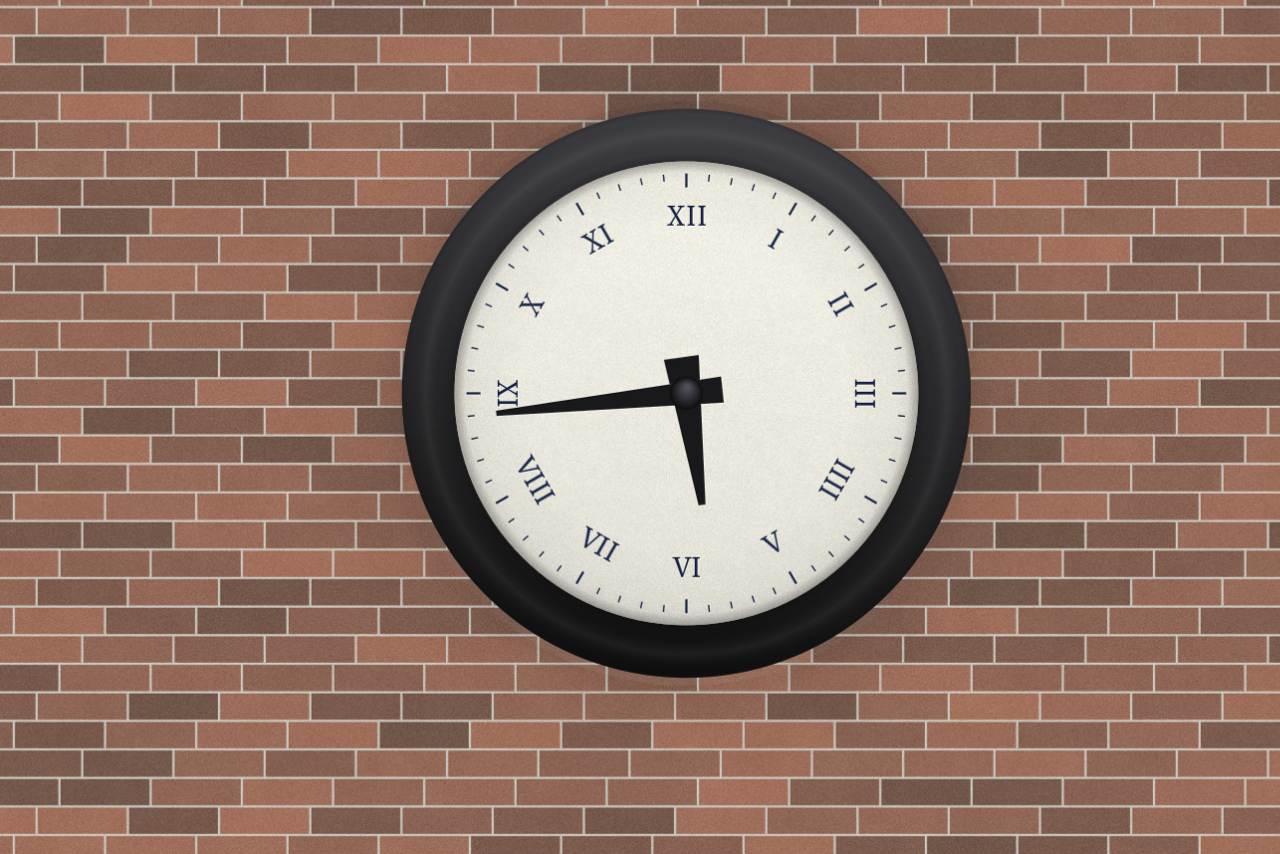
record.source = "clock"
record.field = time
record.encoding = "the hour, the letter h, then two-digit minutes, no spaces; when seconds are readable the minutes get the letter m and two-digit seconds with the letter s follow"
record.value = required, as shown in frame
5h44
